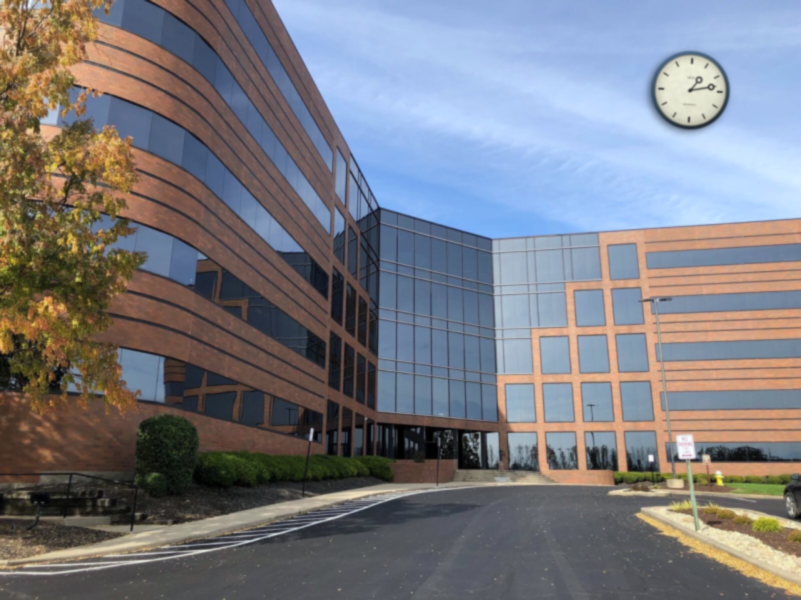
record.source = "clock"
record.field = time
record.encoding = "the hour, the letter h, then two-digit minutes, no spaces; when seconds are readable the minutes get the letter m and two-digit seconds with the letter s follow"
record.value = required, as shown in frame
1h13
